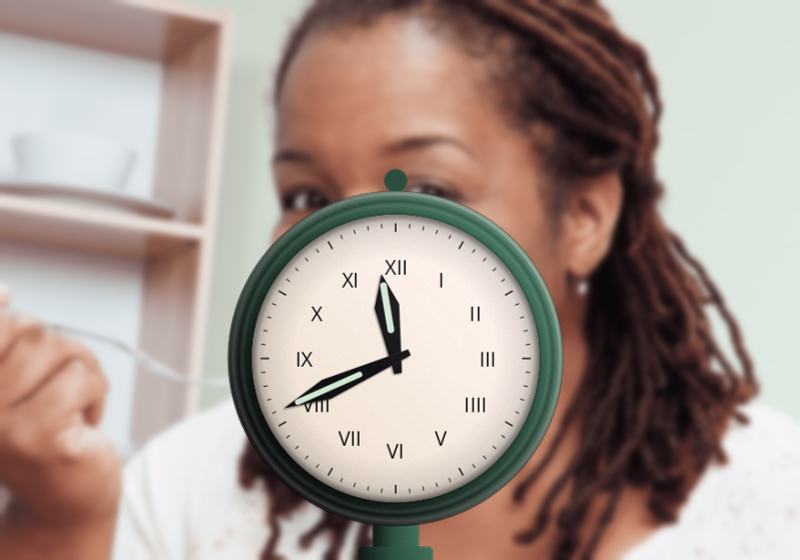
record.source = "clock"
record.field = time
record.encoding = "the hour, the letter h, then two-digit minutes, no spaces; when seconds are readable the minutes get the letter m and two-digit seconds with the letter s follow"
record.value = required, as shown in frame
11h41
